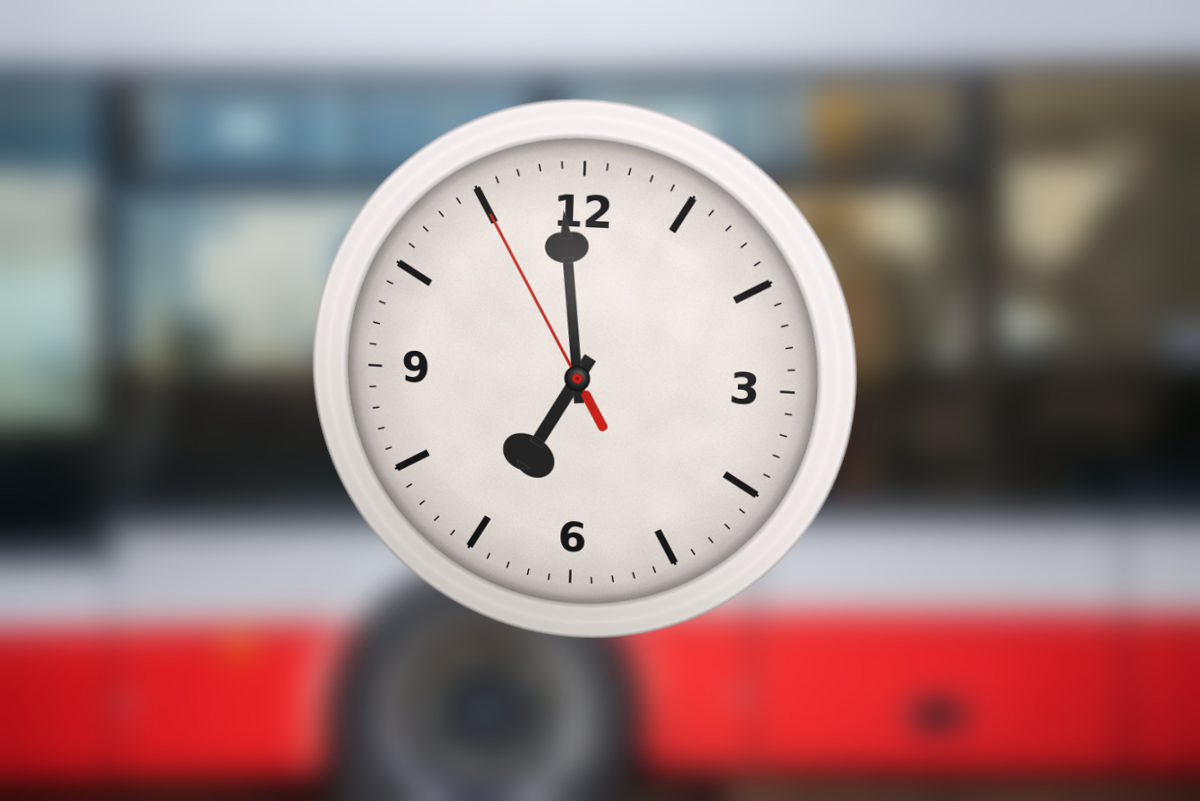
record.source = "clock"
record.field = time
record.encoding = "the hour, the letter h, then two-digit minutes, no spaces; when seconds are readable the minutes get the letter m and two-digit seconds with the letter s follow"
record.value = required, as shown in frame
6h58m55s
